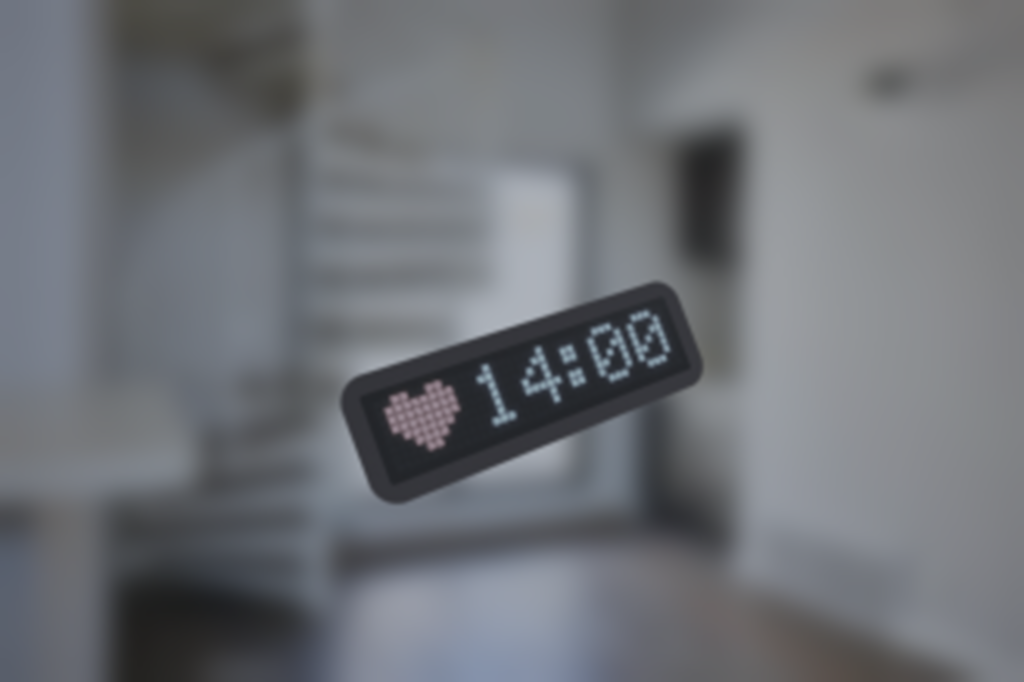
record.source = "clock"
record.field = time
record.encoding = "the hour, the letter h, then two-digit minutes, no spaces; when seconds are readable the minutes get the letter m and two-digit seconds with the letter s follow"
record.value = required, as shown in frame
14h00
